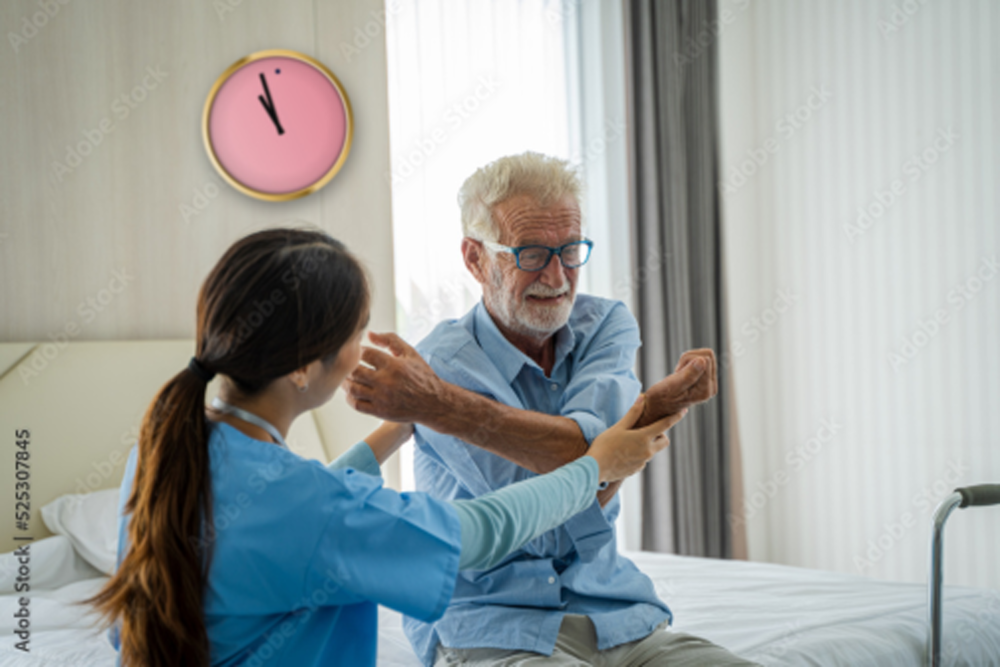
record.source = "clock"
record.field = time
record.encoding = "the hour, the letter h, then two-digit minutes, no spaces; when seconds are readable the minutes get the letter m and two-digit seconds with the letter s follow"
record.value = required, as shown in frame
10h57
